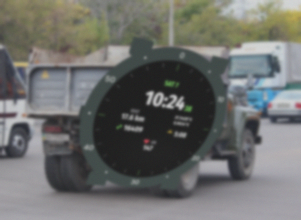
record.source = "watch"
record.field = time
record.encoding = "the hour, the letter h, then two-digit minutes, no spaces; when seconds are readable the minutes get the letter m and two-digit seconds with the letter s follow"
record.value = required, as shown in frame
10h24
